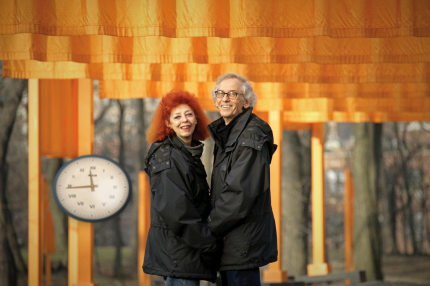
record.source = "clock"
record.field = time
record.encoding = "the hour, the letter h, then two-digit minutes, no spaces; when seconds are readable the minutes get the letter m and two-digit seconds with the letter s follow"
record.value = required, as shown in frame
11h44
